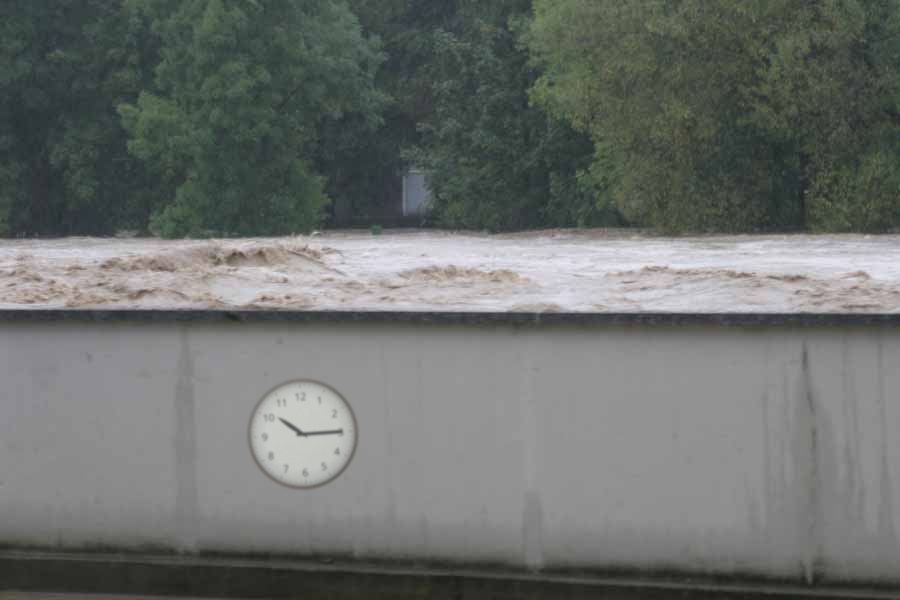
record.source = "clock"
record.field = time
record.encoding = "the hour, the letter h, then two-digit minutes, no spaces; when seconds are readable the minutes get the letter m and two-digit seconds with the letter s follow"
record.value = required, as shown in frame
10h15
